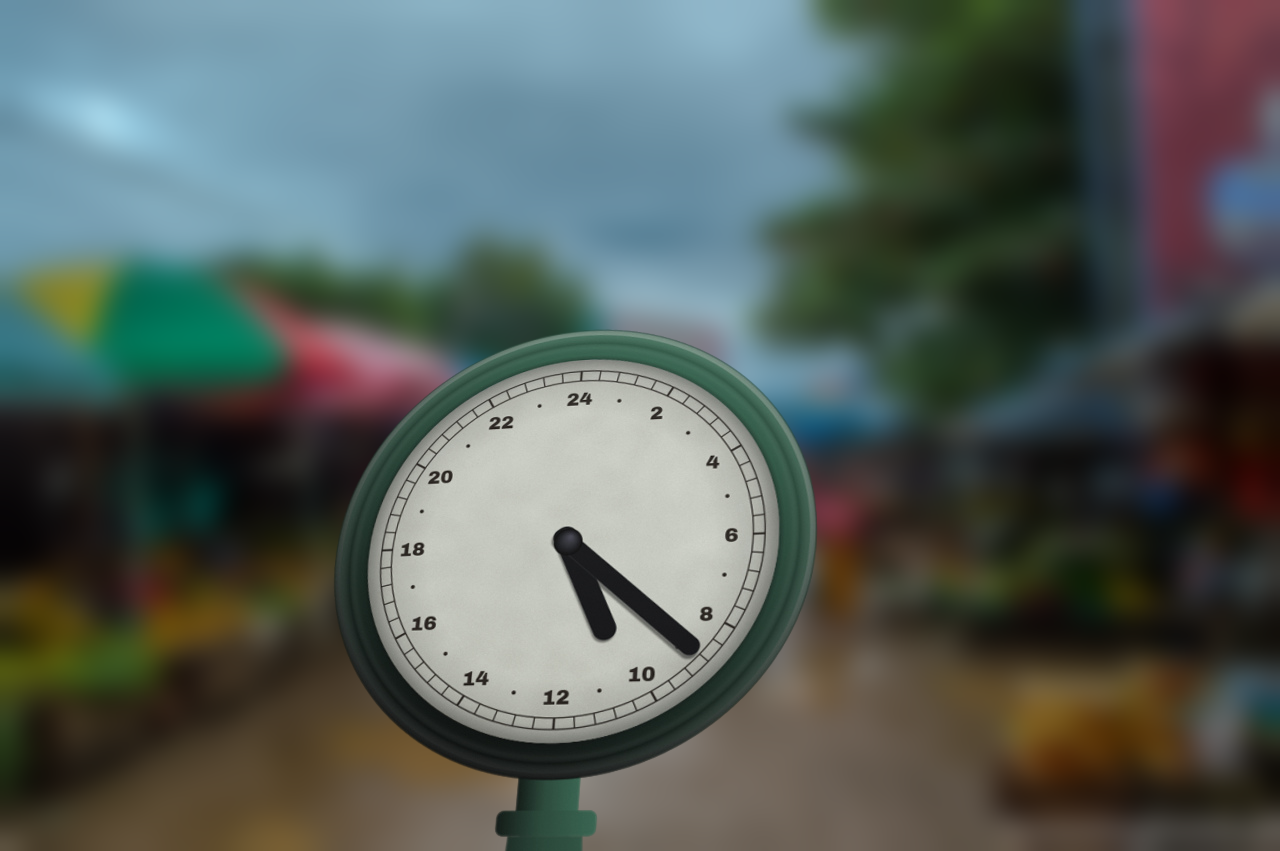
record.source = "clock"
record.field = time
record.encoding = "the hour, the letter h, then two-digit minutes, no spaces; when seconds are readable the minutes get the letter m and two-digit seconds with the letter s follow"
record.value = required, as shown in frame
10h22
